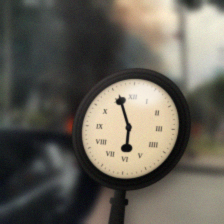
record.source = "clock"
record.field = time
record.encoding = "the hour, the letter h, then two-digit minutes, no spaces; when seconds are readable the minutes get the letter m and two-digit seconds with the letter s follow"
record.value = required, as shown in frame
5h56
